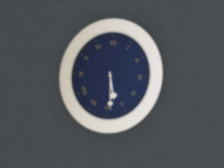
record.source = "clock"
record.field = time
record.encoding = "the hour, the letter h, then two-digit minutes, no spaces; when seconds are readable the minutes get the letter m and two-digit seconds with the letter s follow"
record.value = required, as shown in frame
5h29
